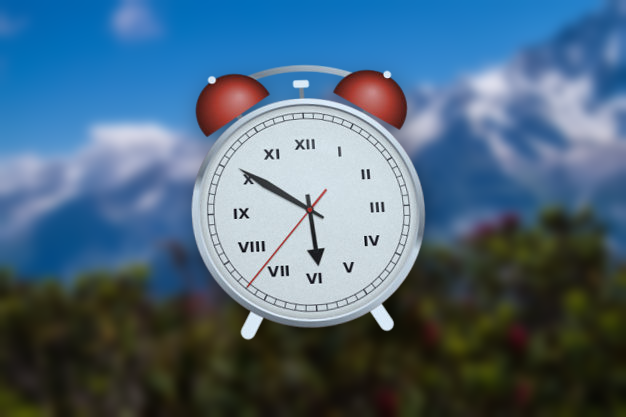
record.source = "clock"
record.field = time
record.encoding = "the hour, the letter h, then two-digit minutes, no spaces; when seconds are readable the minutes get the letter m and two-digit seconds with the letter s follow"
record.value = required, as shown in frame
5h50m37s
